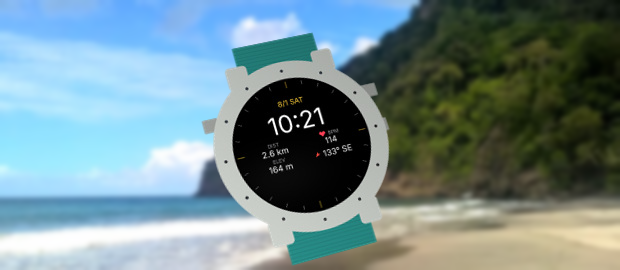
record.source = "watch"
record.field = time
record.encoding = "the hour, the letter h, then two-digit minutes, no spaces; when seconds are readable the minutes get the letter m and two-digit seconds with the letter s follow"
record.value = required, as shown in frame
10h21
